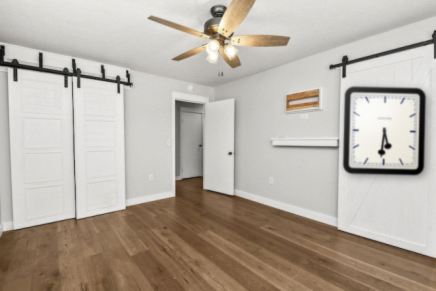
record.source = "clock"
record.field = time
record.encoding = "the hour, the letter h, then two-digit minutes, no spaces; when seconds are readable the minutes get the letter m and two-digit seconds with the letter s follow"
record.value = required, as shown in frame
5h31
